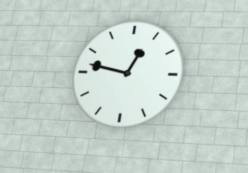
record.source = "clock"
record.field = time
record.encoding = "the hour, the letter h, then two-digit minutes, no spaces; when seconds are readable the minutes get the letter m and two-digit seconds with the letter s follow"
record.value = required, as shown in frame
12h47
